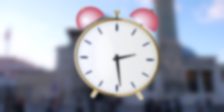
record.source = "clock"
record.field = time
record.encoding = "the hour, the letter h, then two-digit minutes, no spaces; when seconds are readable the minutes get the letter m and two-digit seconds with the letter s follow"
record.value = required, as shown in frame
2h29
